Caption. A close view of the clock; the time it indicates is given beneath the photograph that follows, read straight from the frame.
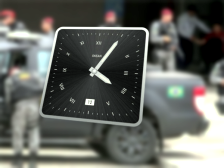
4:05
